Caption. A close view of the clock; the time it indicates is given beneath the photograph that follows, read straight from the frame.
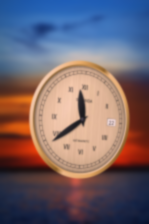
11:39
